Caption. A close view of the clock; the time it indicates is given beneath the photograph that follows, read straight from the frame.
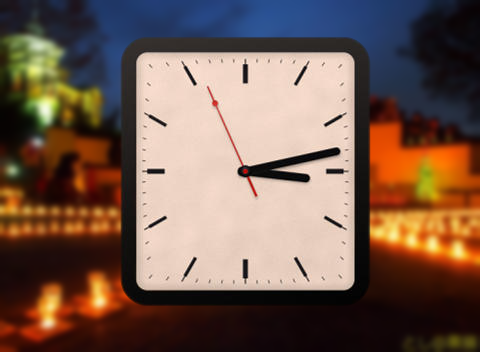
3:12:56
